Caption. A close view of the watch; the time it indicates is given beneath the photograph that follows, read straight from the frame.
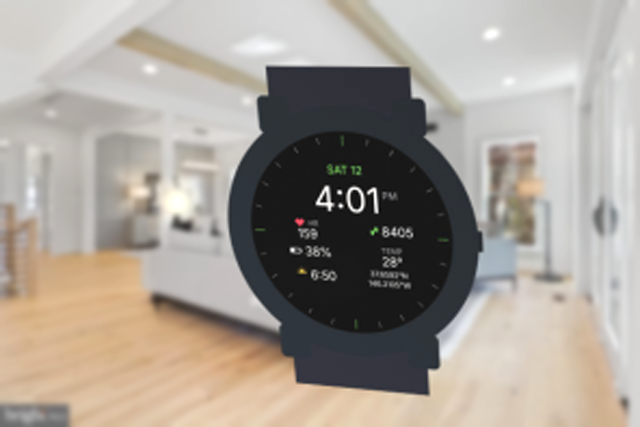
4:01
